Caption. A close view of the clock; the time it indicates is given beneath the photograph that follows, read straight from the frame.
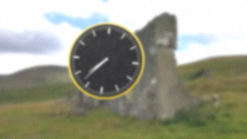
7:37
